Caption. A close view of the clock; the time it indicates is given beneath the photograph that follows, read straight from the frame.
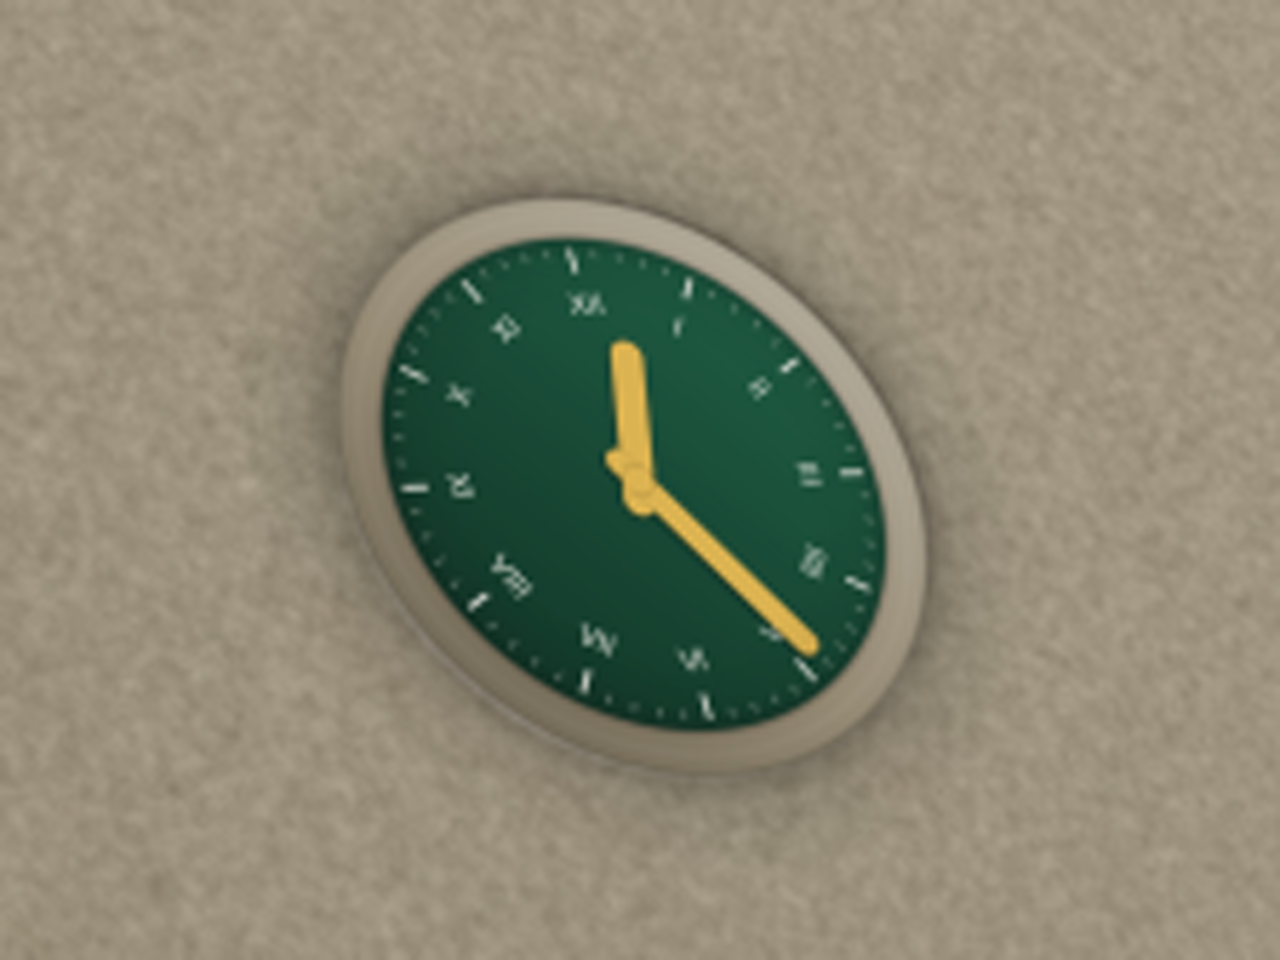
12:24
